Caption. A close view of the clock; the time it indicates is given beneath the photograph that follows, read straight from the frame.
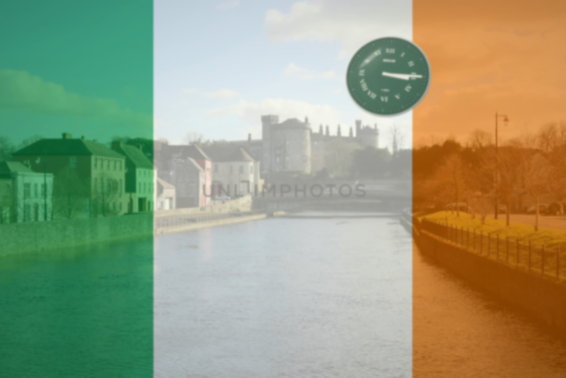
3:15
